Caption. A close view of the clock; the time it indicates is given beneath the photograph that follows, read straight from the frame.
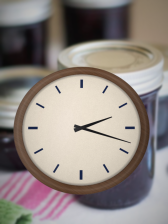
2:18
